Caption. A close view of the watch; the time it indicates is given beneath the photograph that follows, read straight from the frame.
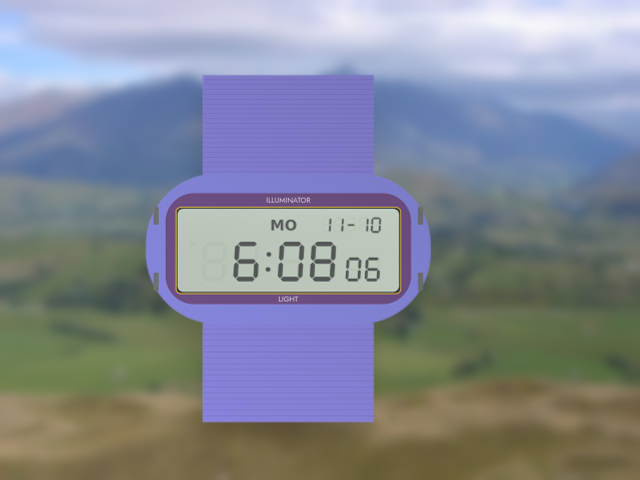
6:08:06
